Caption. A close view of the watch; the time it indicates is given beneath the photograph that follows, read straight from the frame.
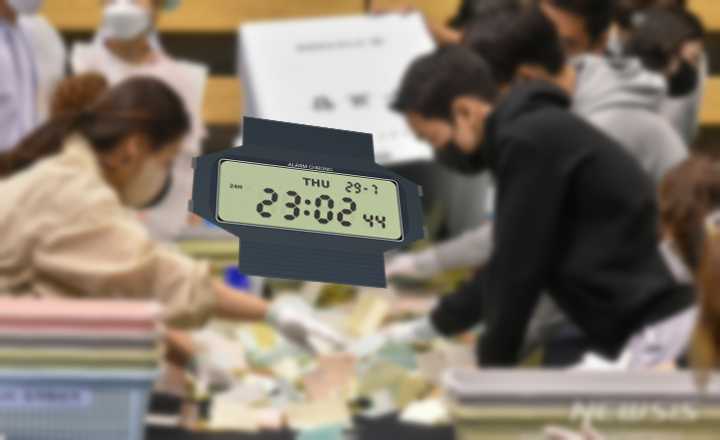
23:02:44
